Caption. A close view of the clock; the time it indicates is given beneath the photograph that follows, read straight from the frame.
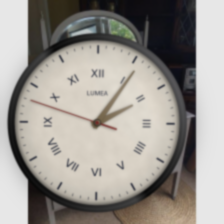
2:05:48
